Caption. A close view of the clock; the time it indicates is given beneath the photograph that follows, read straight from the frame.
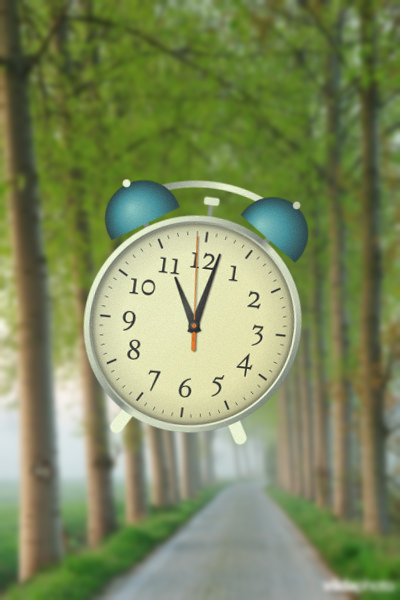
11:01:59
